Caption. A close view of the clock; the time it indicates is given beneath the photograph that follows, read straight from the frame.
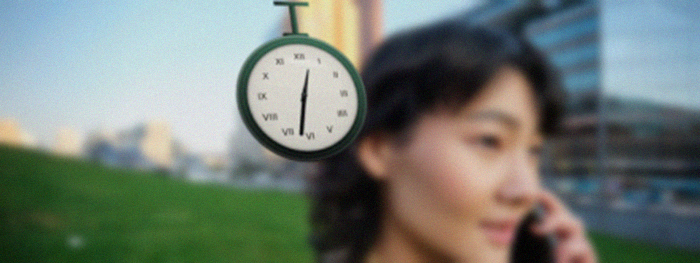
12:32
